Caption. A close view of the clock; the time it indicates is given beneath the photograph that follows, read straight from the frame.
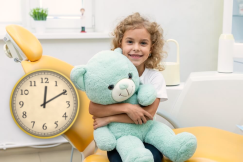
12:10
